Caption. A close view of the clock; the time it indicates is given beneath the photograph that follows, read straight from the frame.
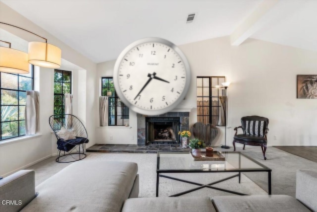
3:36
